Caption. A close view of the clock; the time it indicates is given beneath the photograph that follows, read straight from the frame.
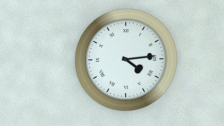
4:14
